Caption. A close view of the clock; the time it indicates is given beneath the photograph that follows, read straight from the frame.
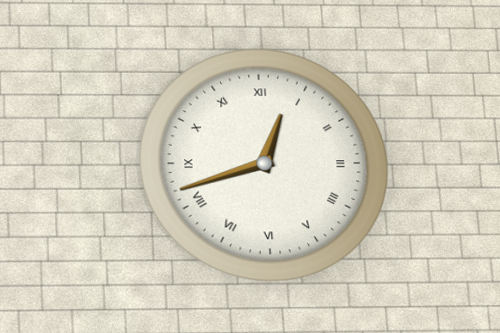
12:42
